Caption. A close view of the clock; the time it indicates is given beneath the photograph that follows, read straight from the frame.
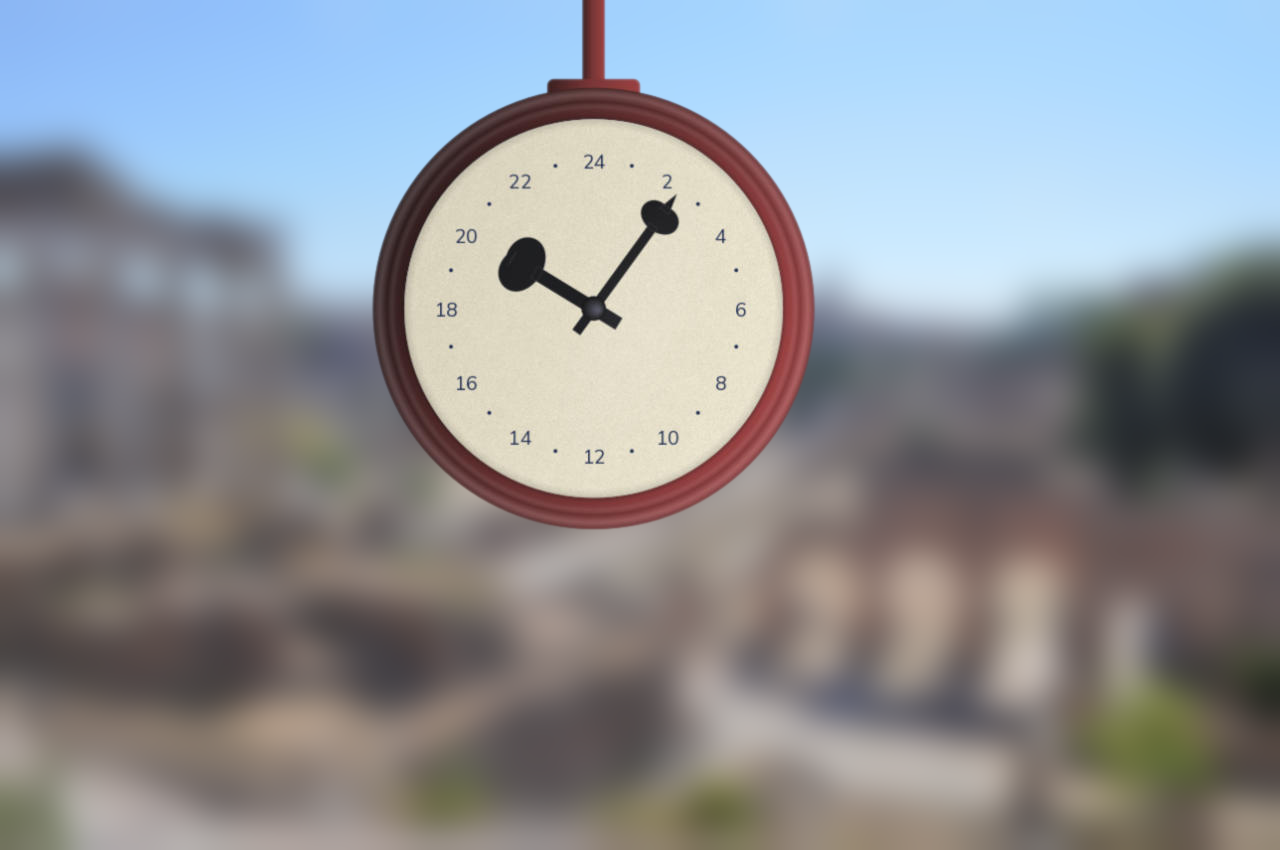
20:06
